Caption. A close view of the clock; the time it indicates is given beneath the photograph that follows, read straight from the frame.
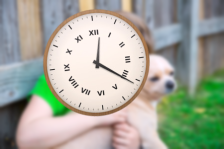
12:21
